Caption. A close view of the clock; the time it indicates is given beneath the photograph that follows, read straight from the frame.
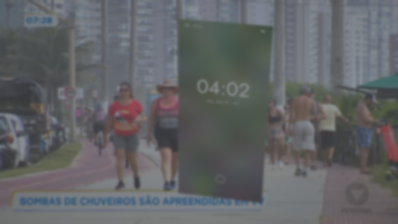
4:02
